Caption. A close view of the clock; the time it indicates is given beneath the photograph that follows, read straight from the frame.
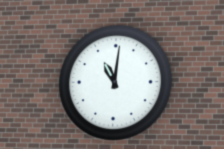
11:01
